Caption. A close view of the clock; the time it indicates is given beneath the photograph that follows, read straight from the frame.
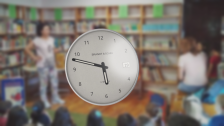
5:48
